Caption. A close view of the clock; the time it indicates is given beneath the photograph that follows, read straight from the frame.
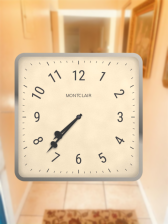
7:37
